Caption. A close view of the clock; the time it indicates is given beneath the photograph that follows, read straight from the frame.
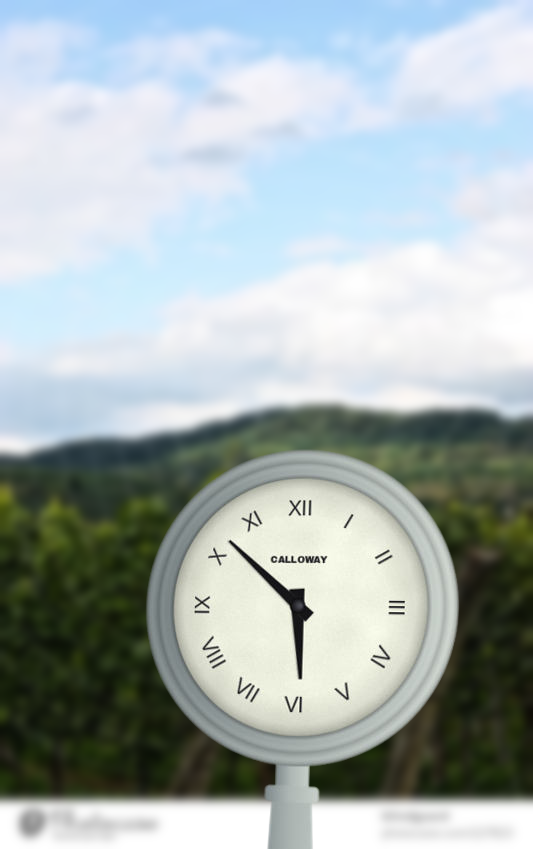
5:52
